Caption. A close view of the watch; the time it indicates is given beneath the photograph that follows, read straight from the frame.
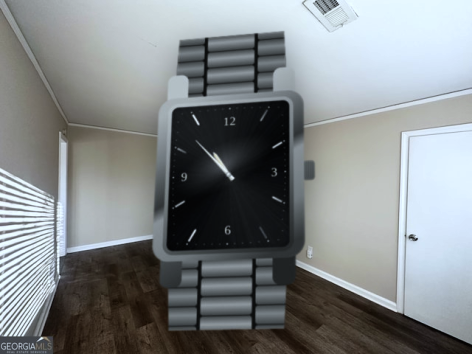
10:53
